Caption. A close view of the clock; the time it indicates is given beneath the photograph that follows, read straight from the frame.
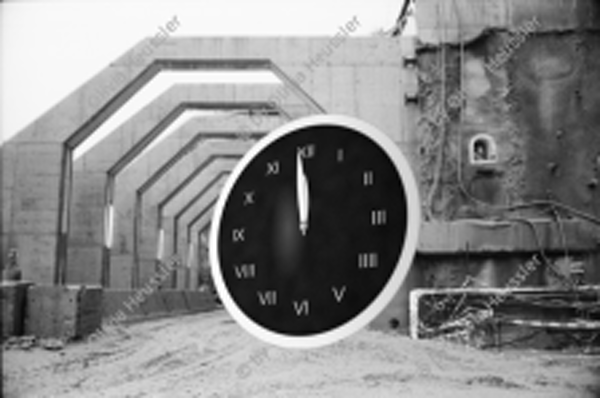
11:59
